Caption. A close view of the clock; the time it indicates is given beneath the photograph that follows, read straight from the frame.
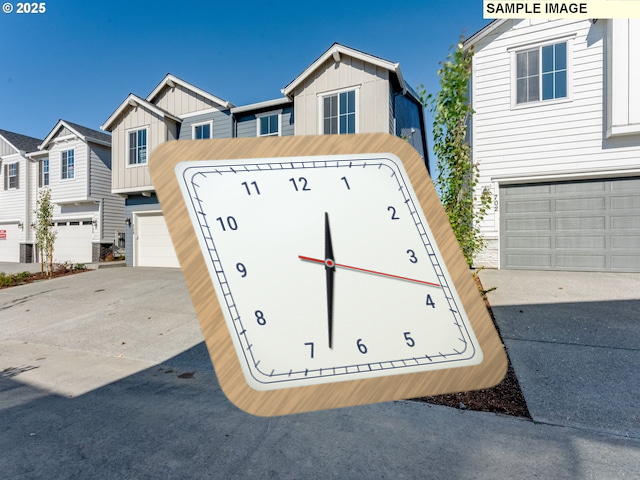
12:33:18
